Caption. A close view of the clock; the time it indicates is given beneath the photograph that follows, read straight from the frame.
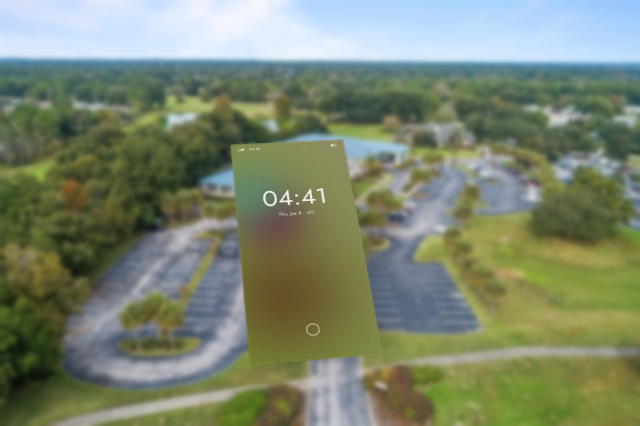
4:41
